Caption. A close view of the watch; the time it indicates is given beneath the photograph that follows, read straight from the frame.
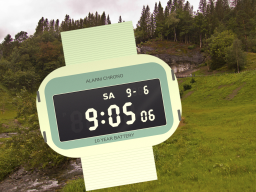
9:05:06
